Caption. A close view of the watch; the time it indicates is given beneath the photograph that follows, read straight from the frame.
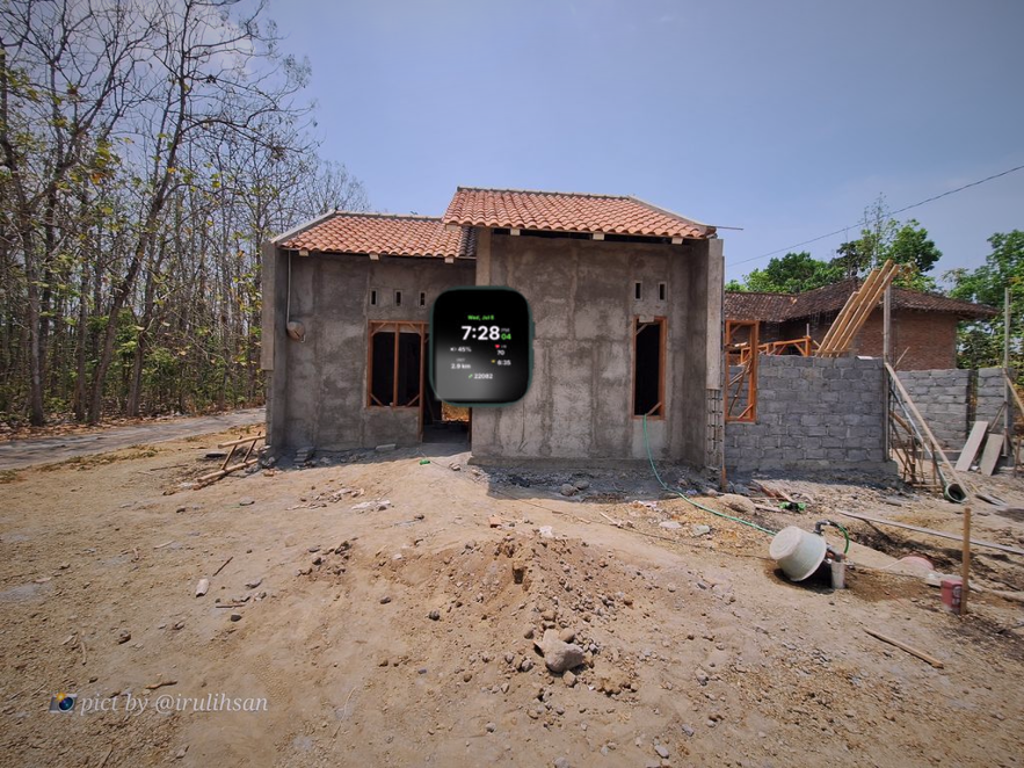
7:28
